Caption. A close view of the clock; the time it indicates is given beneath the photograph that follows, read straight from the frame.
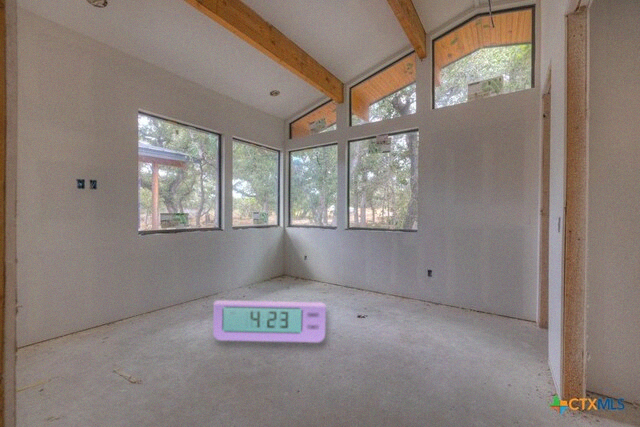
4:23
